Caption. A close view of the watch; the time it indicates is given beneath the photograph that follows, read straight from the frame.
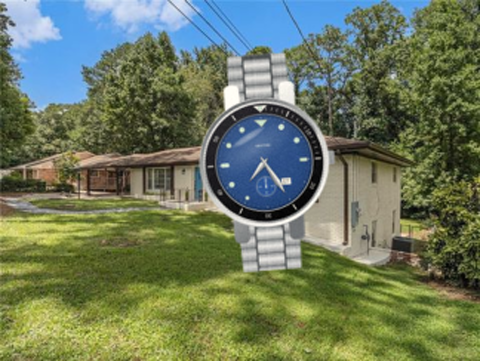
7:25
